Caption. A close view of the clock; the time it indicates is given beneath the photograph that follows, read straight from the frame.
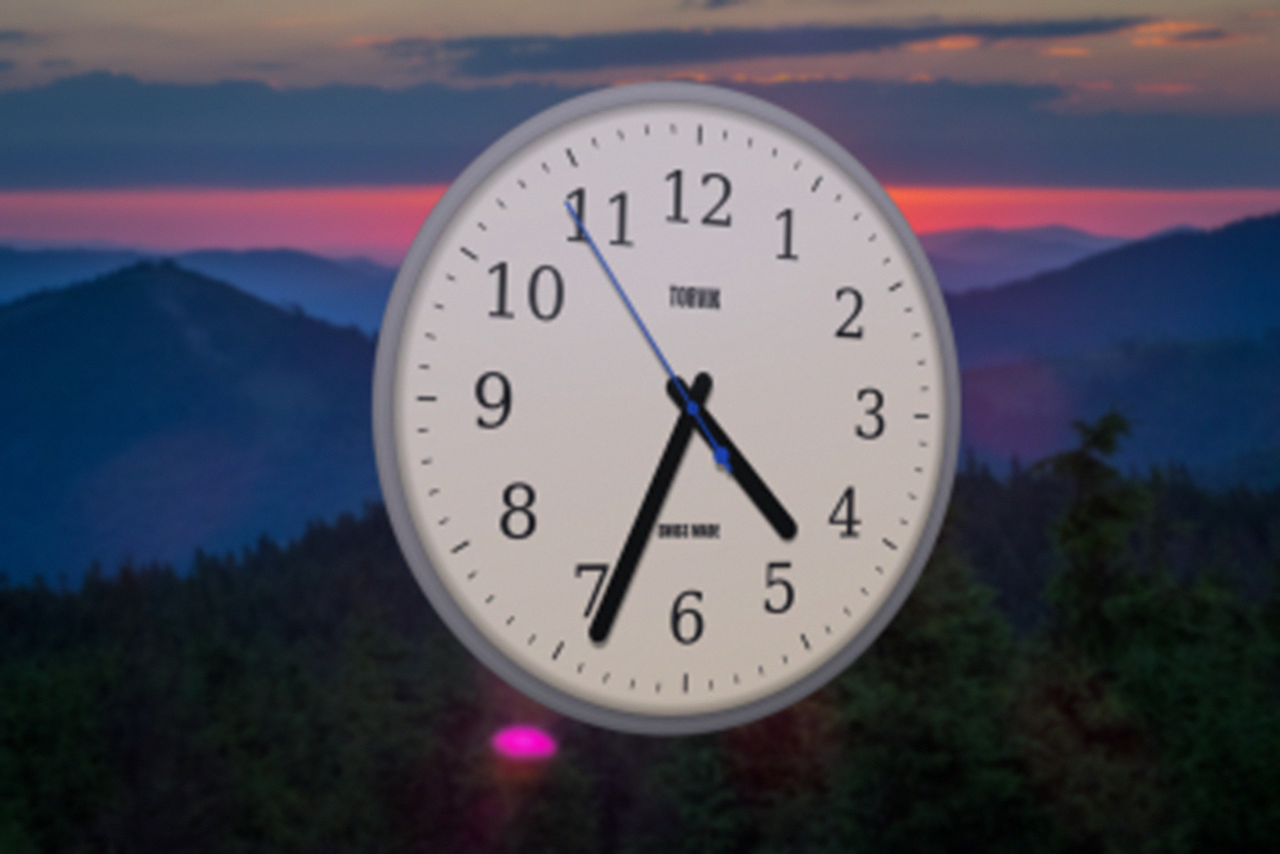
4:33:54
